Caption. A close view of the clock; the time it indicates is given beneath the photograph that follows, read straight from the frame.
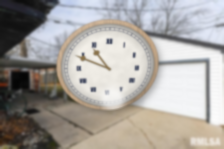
10:49
